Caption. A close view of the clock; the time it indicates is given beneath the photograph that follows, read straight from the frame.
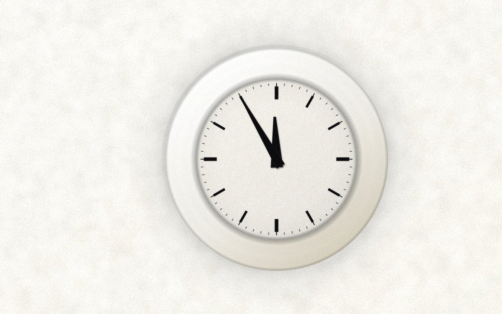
11:55
